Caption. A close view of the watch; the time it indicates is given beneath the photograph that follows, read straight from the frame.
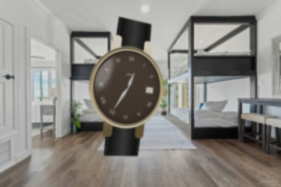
12:35
